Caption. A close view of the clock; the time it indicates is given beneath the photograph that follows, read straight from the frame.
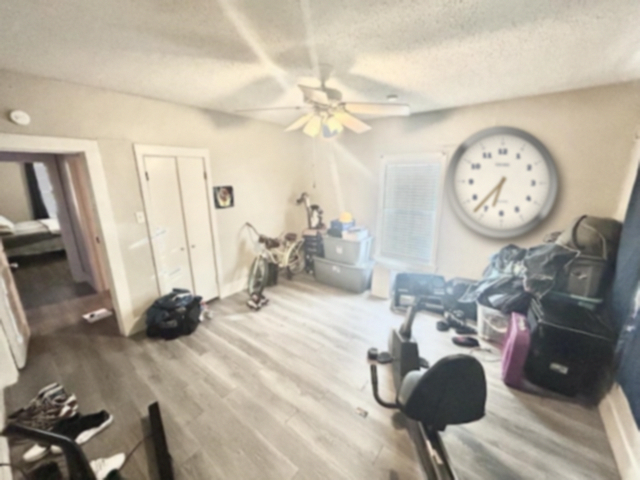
6:37
